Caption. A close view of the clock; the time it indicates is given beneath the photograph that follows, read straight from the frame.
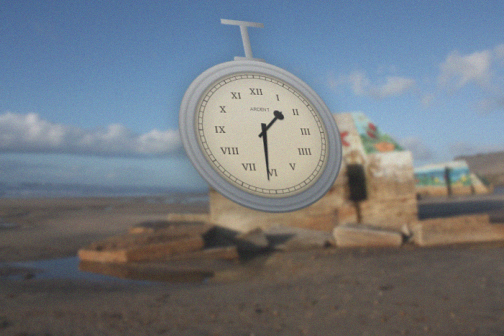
1:31
